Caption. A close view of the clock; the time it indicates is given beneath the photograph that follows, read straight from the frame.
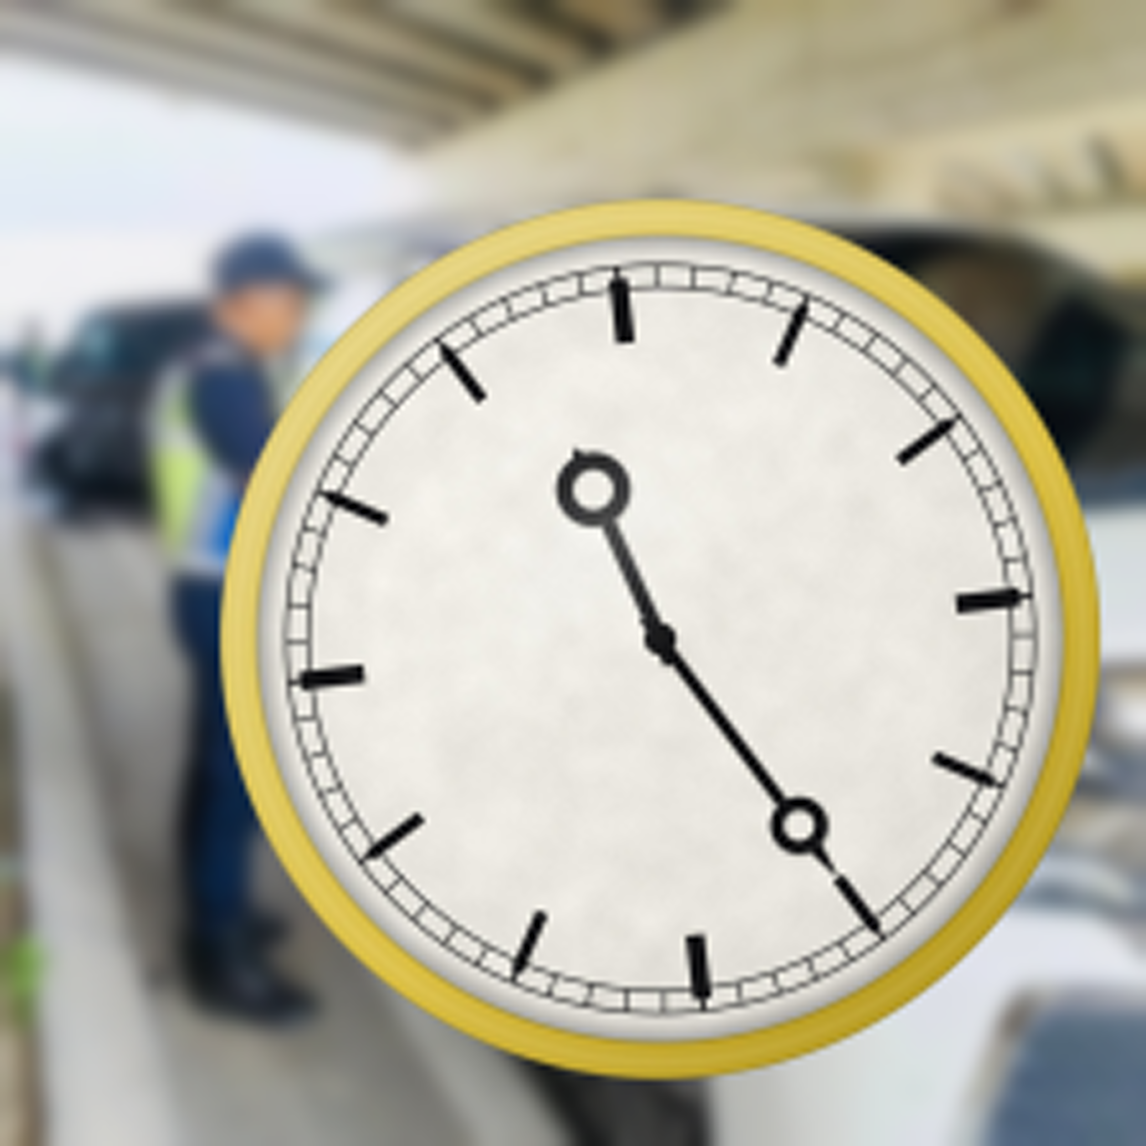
11:25
